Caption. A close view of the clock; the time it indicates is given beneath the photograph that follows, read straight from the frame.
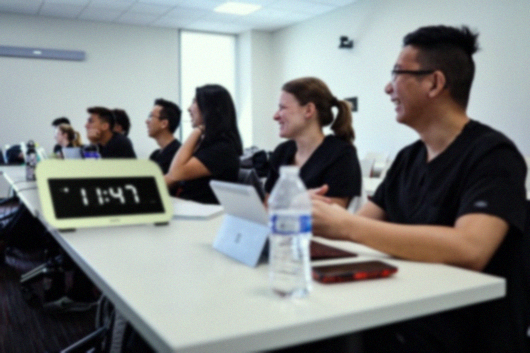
11:47
